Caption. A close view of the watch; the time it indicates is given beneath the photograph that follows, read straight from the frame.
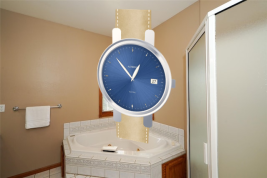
12:53
